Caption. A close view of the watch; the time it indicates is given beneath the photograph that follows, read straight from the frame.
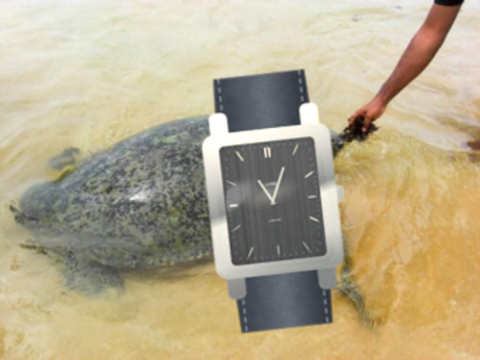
11:04
